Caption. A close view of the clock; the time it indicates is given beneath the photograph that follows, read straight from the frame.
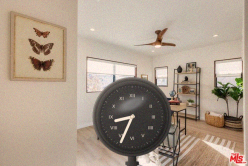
8:34
